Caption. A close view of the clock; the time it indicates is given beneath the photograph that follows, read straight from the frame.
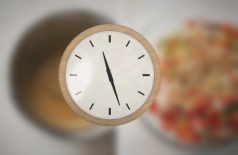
11:27
